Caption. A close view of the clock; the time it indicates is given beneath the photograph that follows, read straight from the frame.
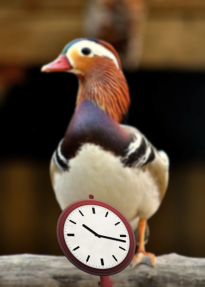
10:17
